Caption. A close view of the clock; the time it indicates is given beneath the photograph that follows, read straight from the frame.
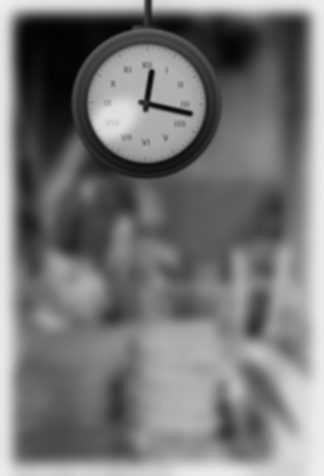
12:17
